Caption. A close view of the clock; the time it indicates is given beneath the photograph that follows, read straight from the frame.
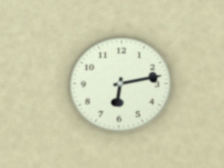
6:13
